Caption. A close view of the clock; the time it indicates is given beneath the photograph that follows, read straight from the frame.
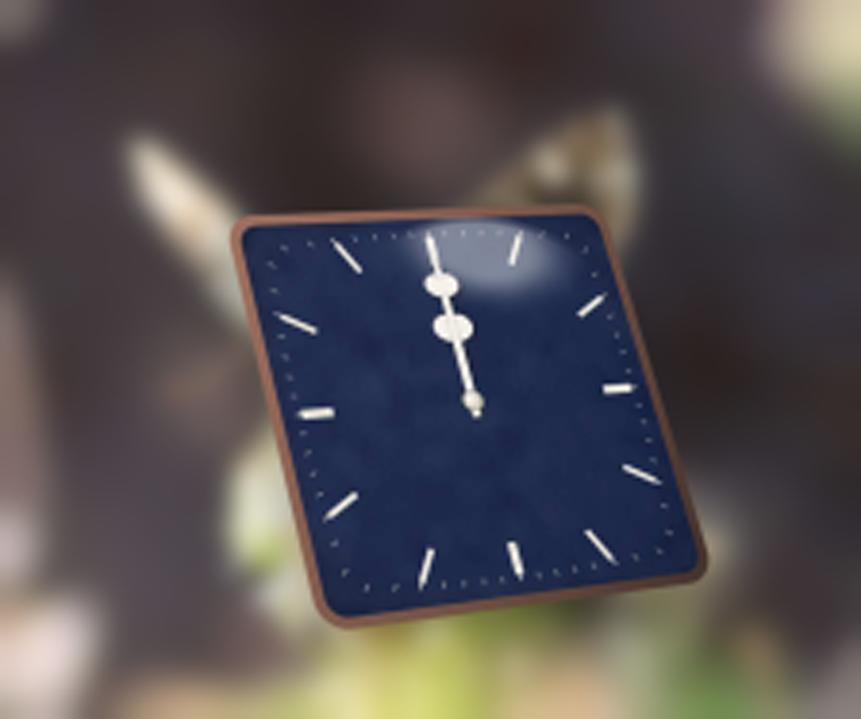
12:00
